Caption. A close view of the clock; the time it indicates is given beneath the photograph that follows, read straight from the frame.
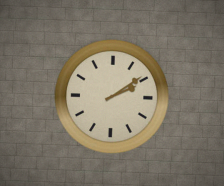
2:09
